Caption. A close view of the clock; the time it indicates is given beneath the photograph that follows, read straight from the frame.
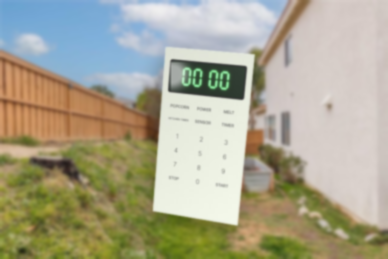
0:00
